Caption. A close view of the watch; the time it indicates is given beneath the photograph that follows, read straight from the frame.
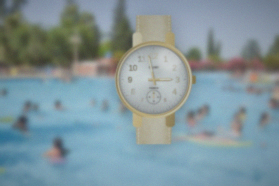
2:58
